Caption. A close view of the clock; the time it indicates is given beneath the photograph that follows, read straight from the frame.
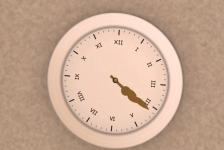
4:21
